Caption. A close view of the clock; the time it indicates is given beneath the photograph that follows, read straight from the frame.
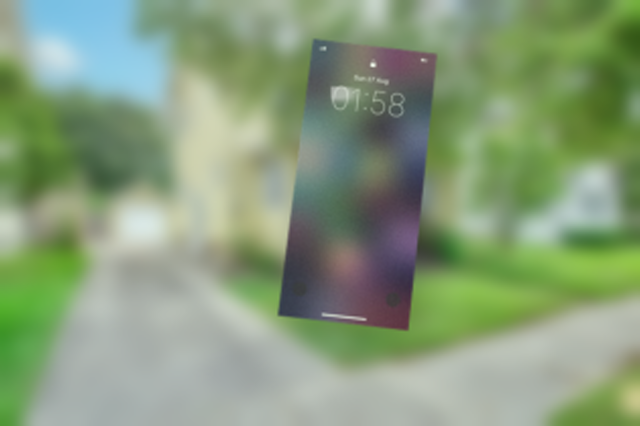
1:58
